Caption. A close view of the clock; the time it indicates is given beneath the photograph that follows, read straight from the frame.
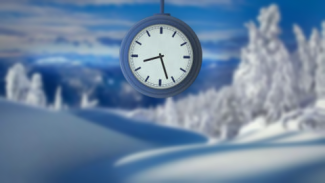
8:27
